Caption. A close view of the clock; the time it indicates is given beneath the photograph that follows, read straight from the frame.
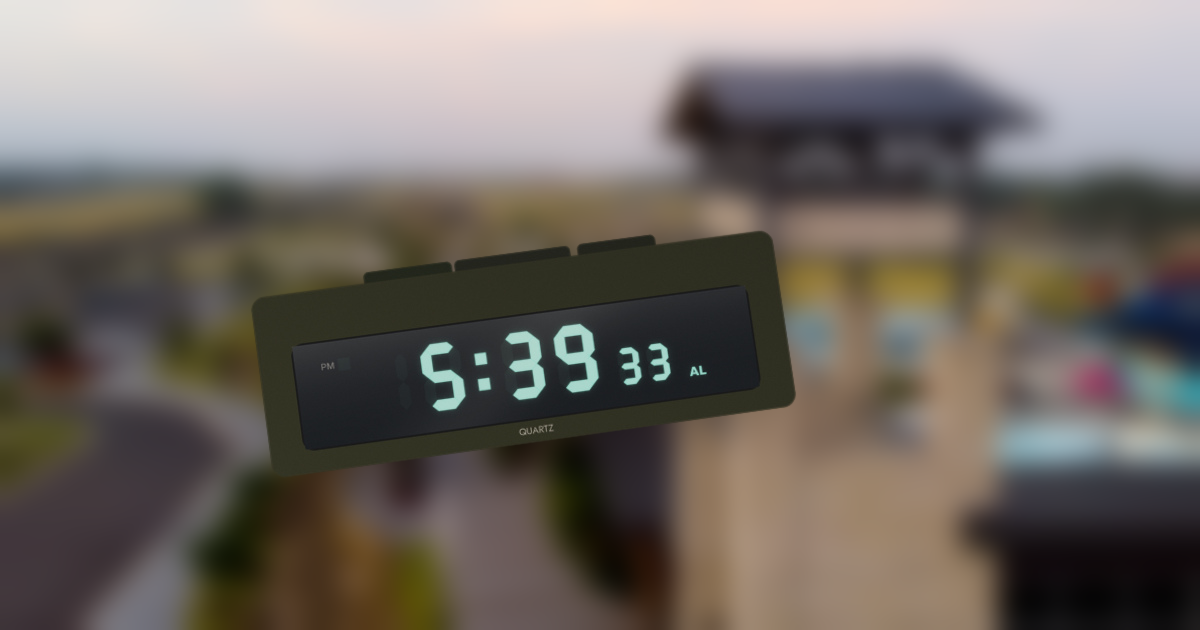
5:39:33
